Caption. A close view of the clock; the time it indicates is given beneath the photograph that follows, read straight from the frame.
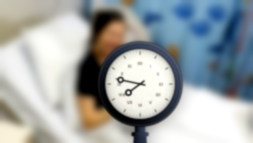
7:47
